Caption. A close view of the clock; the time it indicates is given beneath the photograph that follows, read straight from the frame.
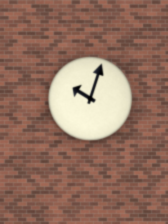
10:03
